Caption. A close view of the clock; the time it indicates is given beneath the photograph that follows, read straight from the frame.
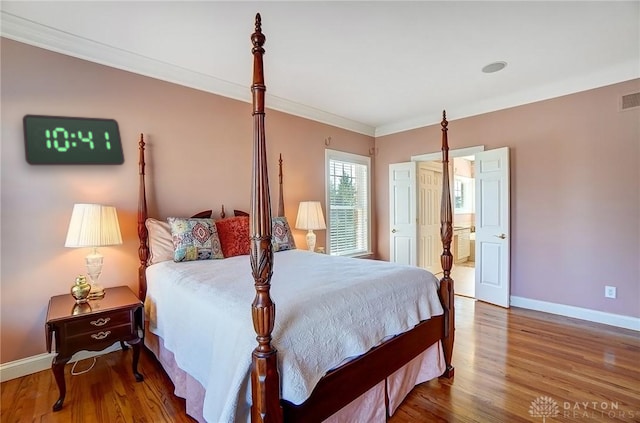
10:41
